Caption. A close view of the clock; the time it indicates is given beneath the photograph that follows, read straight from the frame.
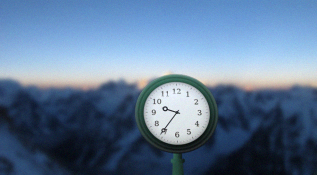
9:36
